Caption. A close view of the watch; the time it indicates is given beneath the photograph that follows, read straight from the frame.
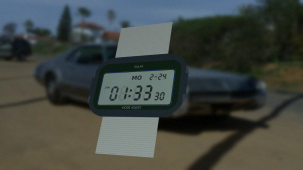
1:33:30
